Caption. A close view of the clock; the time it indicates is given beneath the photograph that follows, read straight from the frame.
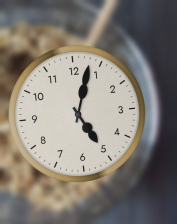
5:03
